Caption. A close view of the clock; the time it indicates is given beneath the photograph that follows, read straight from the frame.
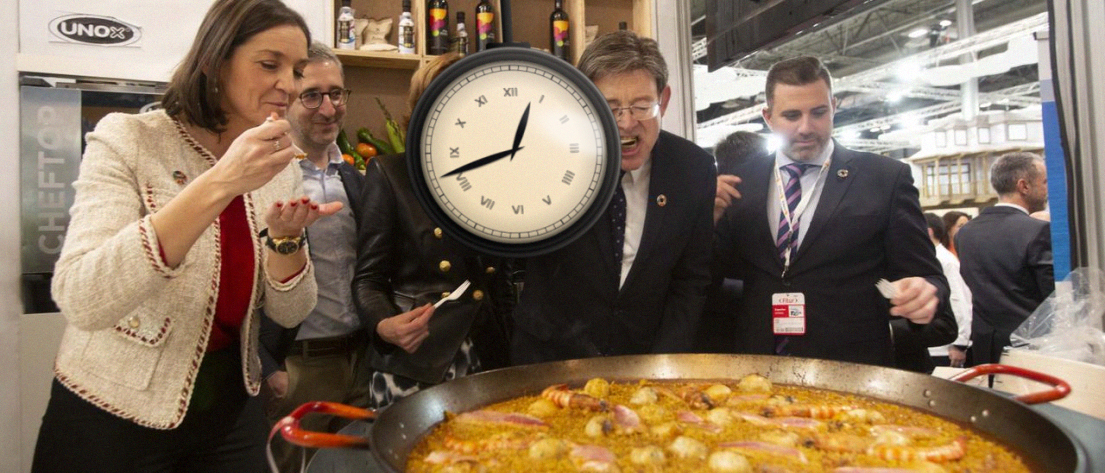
12:42
